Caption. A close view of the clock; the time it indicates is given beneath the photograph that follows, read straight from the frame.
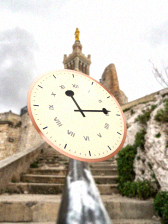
11:14
